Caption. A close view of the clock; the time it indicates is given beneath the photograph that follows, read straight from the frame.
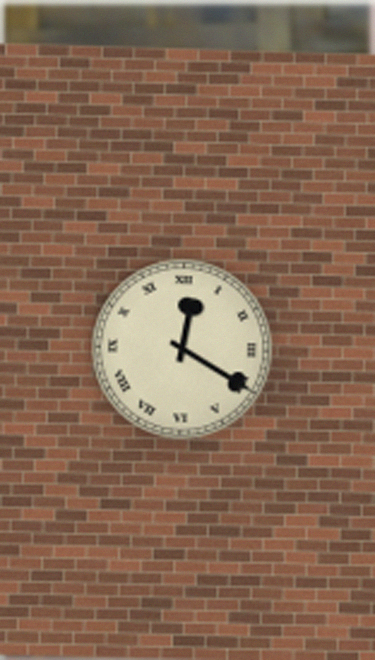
12:20
